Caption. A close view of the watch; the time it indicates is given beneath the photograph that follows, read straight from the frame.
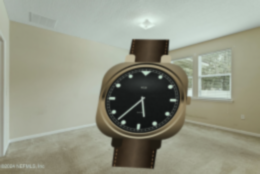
5:37
